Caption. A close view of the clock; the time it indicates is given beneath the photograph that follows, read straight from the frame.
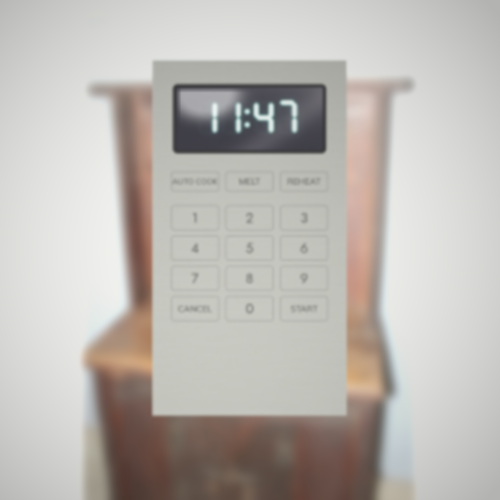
11:47
